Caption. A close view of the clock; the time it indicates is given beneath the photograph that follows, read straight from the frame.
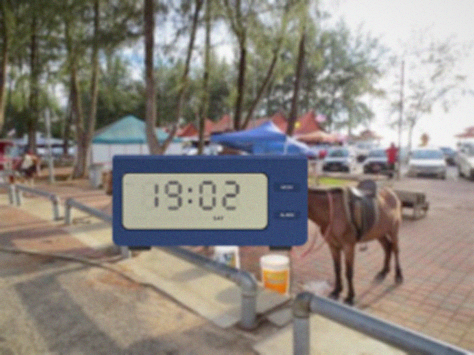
19:02
